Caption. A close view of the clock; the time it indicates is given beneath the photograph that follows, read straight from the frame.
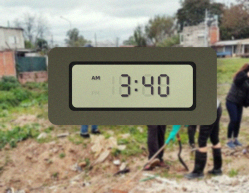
3:40
